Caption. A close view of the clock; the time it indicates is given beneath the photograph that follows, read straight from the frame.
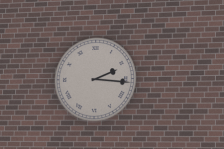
2:16
